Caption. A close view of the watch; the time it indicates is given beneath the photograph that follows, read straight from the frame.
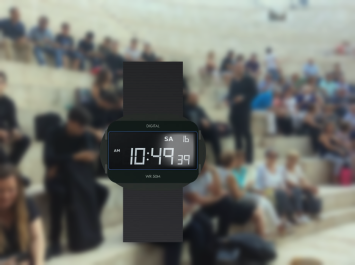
10:49:39
